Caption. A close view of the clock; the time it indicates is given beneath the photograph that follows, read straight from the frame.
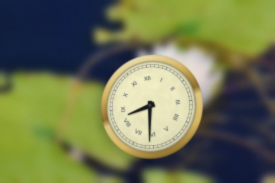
8:31
